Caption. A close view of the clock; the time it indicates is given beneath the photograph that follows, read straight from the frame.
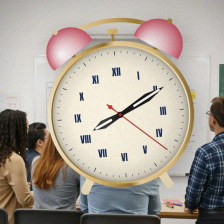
8:10:22
